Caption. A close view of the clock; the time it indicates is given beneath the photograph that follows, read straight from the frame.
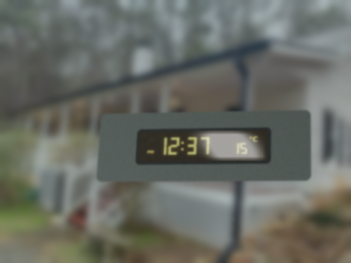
12:37
